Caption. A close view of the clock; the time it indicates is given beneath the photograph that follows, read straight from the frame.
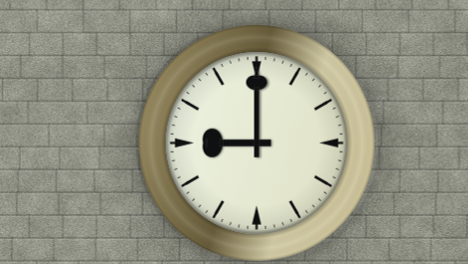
9:00
